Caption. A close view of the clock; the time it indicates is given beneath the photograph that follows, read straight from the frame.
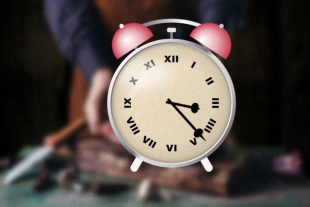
3:23
